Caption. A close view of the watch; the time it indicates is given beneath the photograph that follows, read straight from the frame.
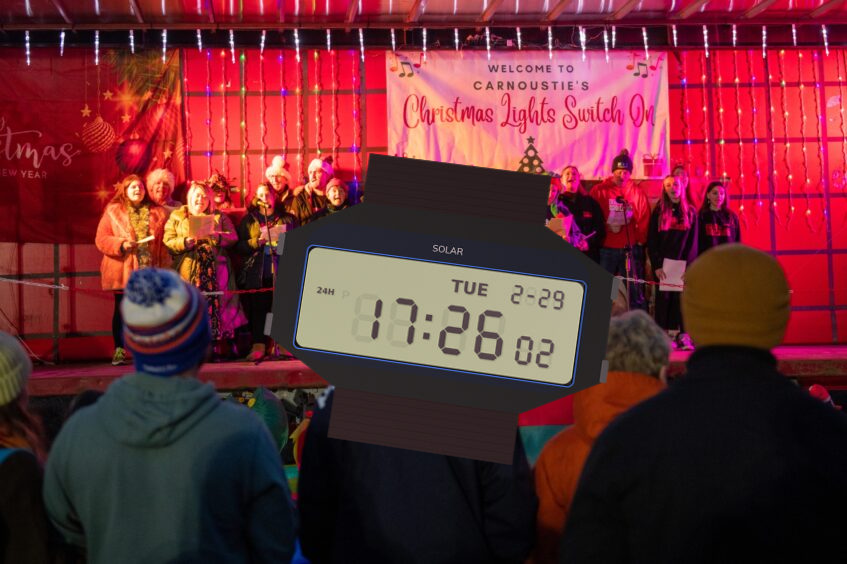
17:26:02
